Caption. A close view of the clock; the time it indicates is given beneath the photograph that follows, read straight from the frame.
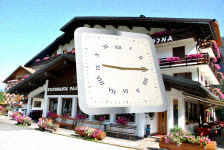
9:15
